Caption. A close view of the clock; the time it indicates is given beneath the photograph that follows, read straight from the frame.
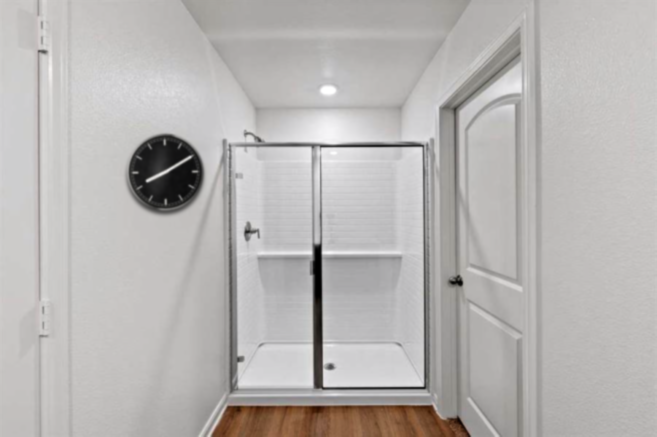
8:10
